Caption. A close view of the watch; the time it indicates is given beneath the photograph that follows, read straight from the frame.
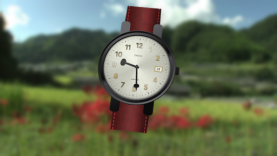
9:29
